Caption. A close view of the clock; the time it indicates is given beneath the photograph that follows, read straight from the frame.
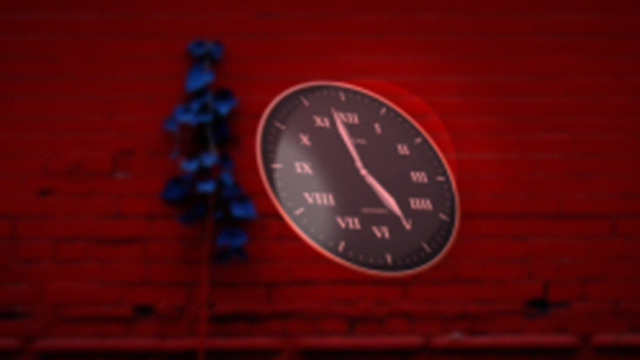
4:58
